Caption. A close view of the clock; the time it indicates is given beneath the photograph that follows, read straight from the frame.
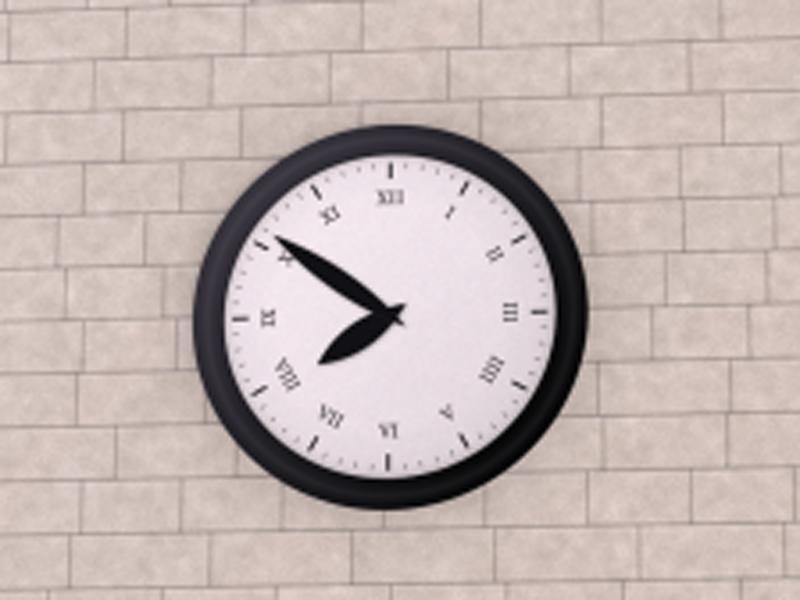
7:51
